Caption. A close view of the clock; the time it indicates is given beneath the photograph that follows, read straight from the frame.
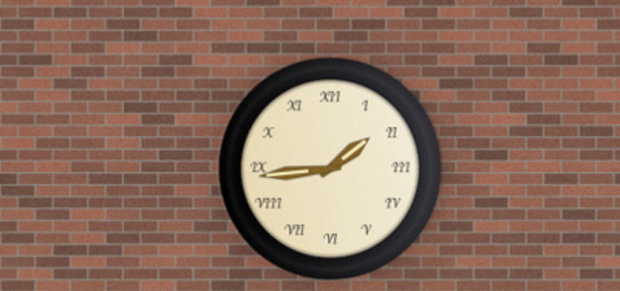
1:44
